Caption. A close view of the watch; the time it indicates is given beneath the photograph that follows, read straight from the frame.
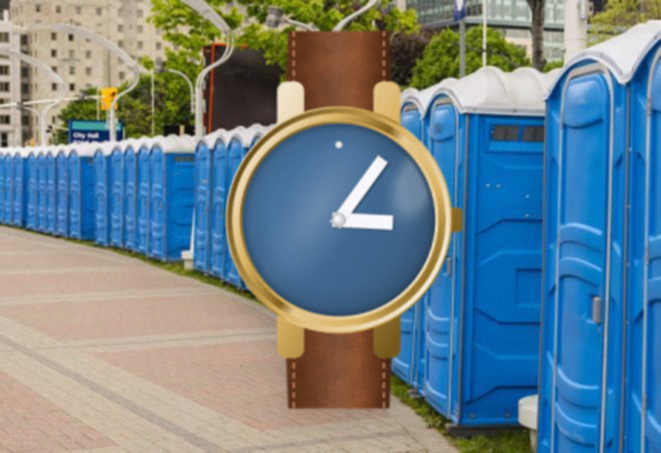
3:06
